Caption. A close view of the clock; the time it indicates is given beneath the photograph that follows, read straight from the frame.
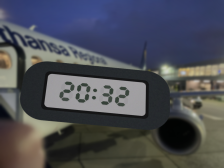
20:32
